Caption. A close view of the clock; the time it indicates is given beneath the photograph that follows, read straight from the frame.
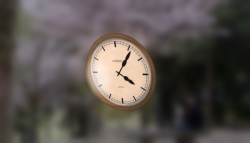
4:06
